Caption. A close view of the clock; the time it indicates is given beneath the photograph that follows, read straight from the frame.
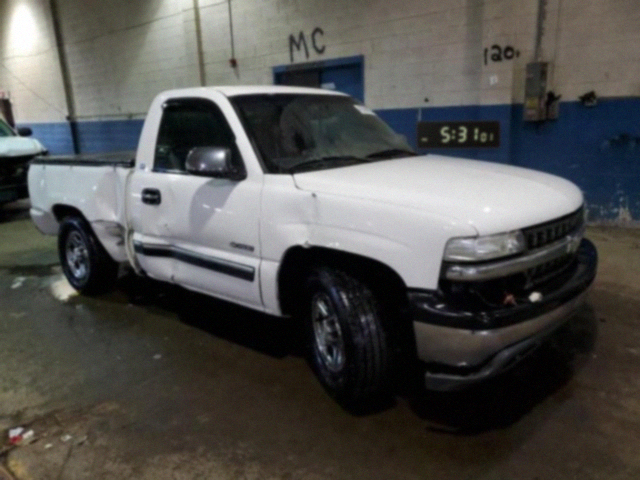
5:31
